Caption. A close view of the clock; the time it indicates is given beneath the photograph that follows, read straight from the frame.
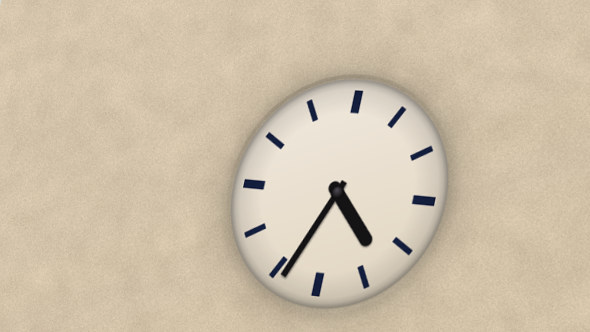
4:34
